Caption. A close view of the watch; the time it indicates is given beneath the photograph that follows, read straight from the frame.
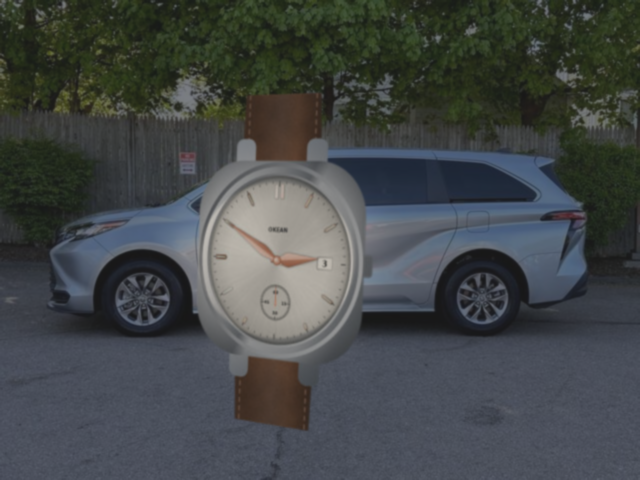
2:50
